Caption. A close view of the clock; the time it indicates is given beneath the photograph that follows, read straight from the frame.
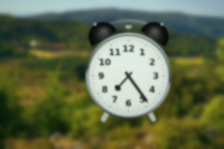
7:24
